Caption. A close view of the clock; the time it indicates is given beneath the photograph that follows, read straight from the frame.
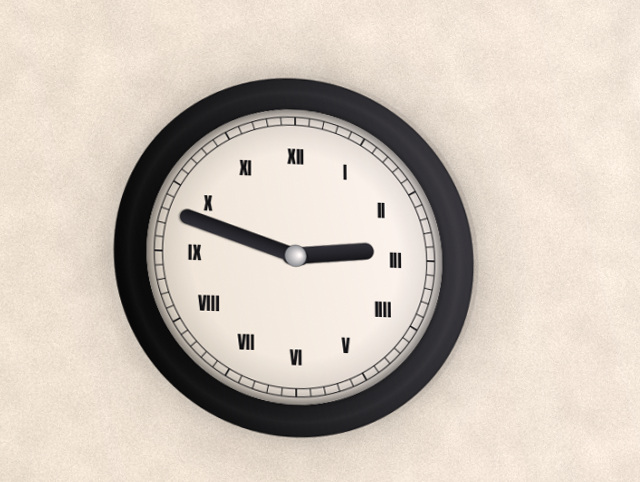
2:48
